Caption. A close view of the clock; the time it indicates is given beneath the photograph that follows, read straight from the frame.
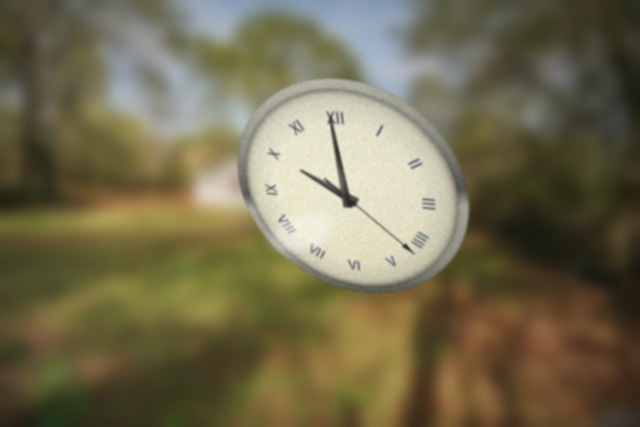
9:59:22
